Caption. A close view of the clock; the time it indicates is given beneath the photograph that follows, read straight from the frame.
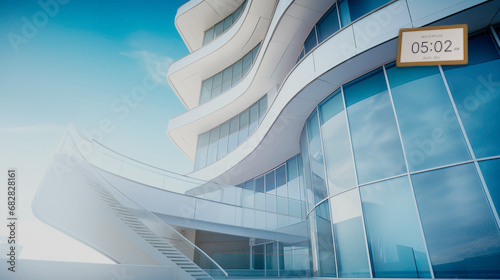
5:02
